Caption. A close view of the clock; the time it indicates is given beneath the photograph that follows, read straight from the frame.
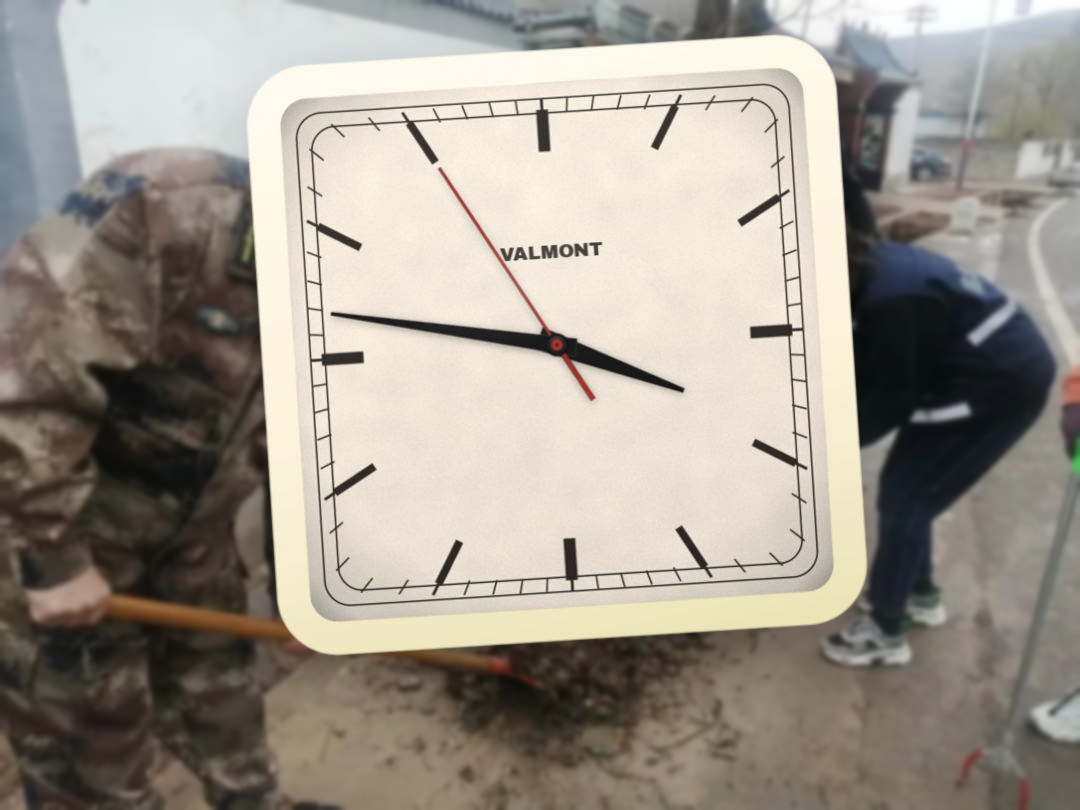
3:46:55
